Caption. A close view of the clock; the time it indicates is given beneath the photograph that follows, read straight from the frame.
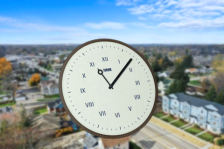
11:08
